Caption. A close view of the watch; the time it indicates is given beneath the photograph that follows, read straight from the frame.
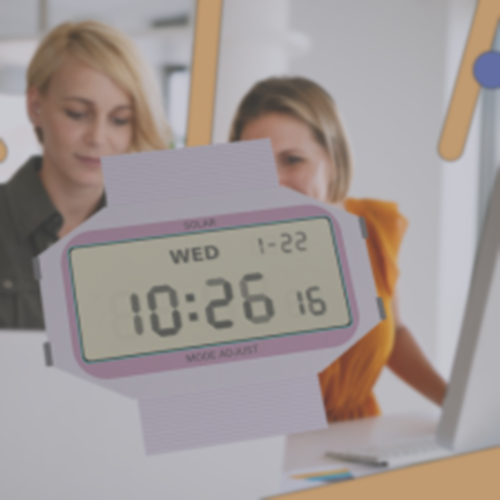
10:26:16
